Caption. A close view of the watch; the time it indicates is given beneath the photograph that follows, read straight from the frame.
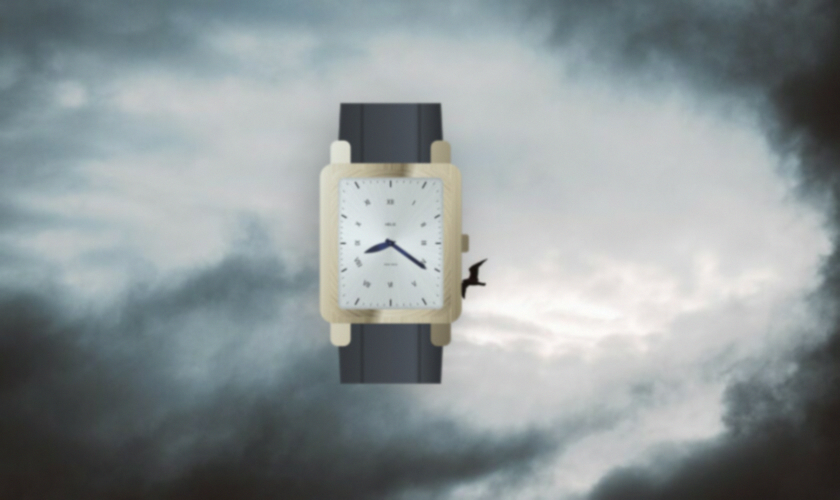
8:21
